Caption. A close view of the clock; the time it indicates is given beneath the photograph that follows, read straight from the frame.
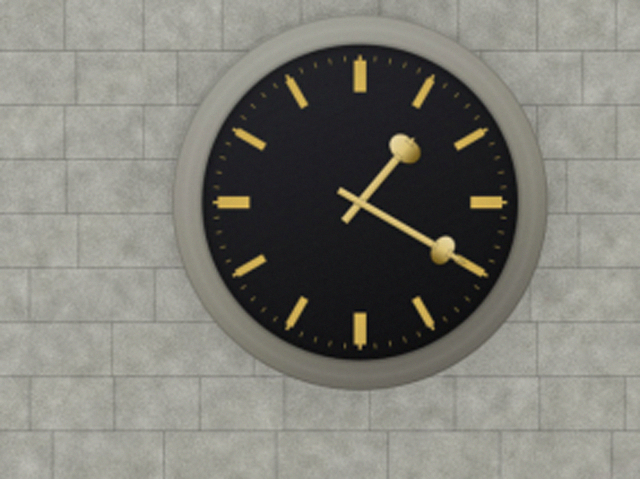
1:20
